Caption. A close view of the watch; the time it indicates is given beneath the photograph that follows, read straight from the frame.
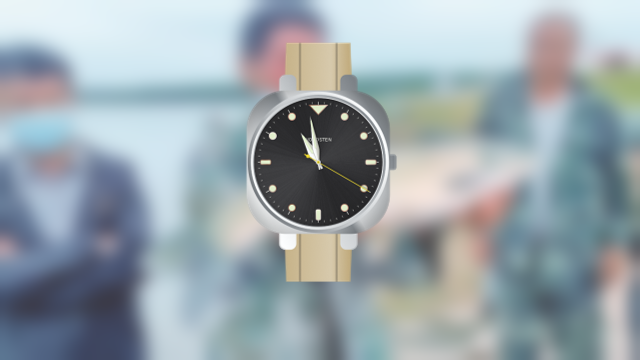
10:58:20
